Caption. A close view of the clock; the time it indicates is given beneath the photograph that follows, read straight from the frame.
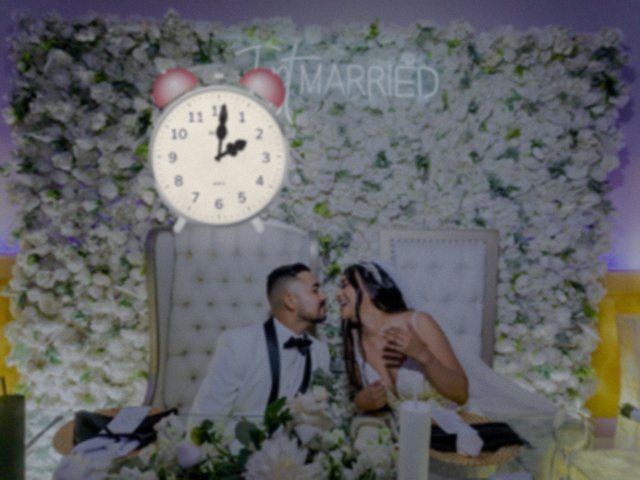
2:01
